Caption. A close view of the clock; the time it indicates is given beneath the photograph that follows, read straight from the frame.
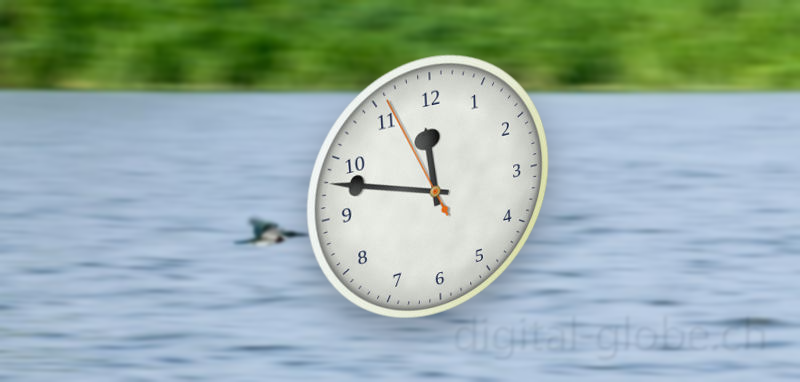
11:47:56
